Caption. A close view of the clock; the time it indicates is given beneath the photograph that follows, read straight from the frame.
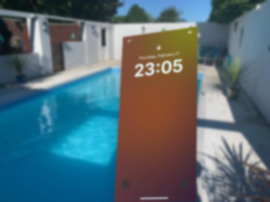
23:05
